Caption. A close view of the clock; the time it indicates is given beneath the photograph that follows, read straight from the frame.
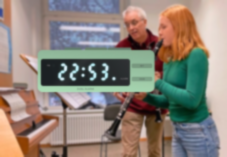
22:53
